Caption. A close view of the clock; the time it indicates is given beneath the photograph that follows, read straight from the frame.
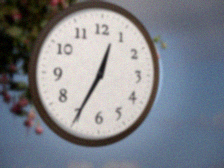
12:35
